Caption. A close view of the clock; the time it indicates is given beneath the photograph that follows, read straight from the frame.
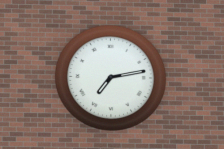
7:13
